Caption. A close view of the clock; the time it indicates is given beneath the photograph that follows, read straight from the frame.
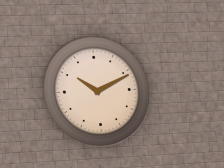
10:11
